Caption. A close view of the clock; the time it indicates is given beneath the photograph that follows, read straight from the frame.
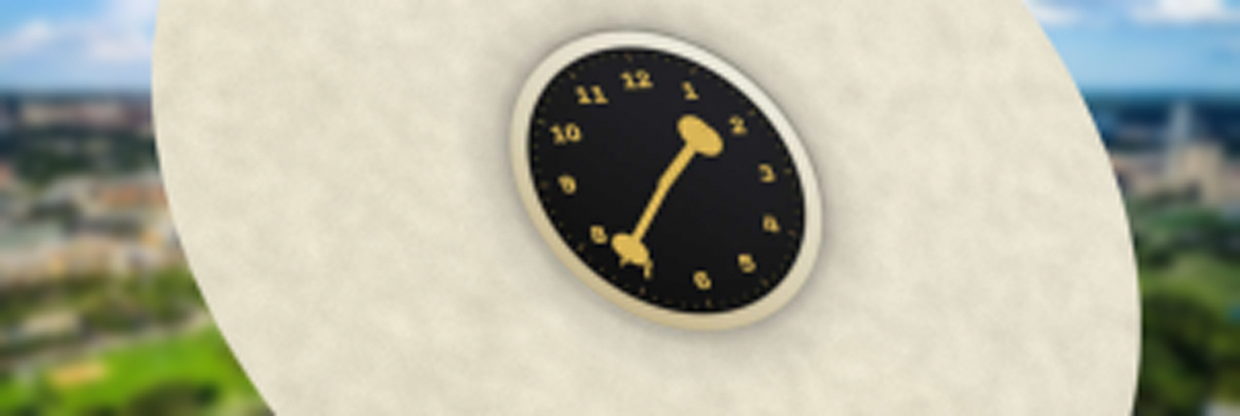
1:37
